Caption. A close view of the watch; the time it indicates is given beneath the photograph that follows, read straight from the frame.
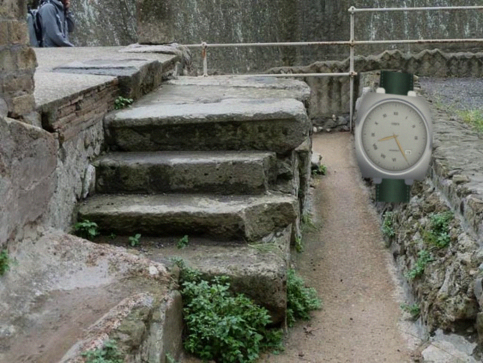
8:25
